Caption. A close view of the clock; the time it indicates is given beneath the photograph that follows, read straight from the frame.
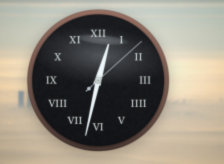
12:32:08
